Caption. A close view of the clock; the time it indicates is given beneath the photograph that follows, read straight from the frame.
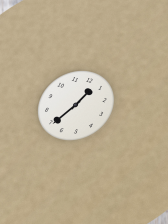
12:34
